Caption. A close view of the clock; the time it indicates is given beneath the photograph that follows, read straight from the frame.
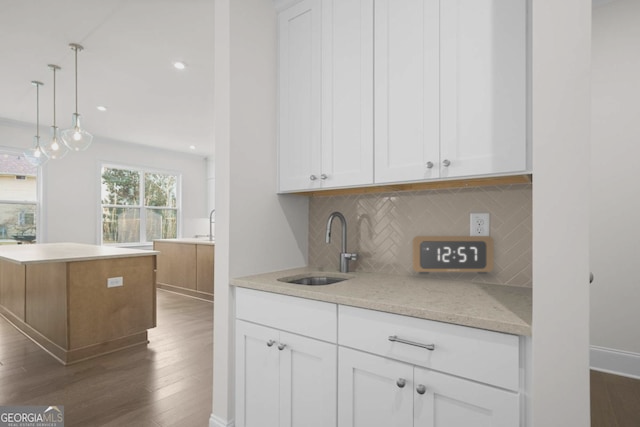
12:57
